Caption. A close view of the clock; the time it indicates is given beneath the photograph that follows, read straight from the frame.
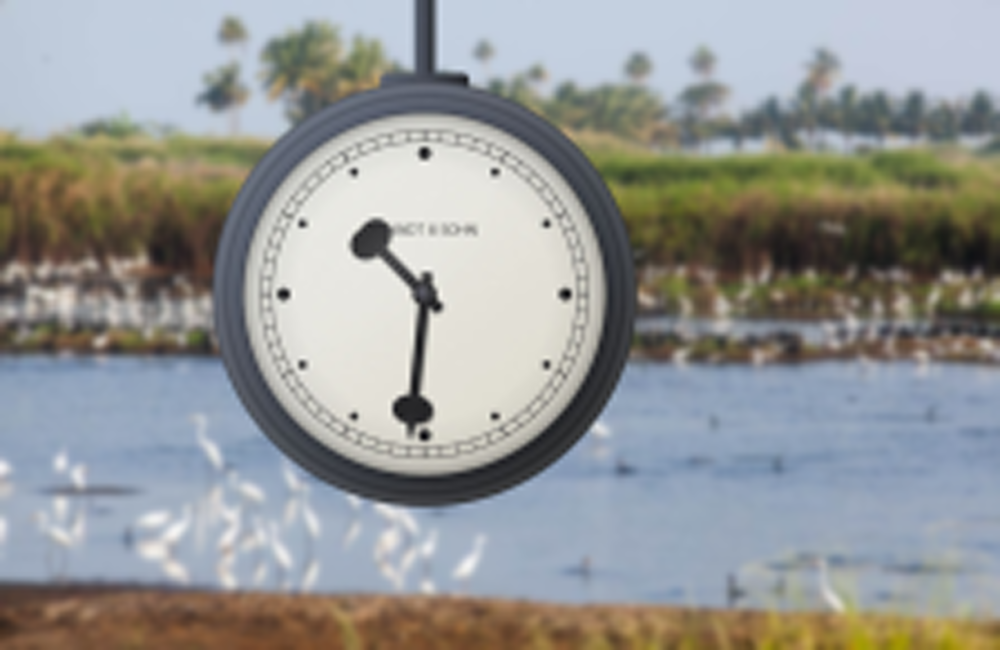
10:31
